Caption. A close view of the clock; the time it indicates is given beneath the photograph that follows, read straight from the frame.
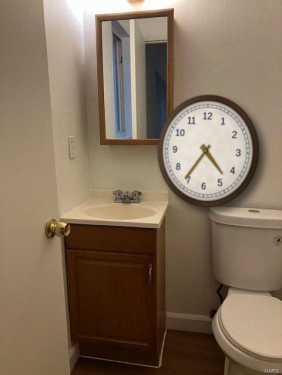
4:36
